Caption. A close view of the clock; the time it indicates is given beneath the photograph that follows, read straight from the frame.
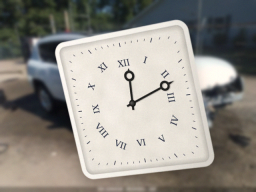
12:12
